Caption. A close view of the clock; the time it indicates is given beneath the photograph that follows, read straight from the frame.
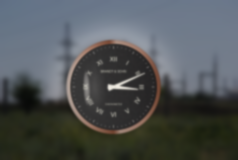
3:11
